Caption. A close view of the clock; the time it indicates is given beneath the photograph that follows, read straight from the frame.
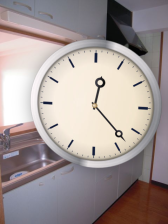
12:23
